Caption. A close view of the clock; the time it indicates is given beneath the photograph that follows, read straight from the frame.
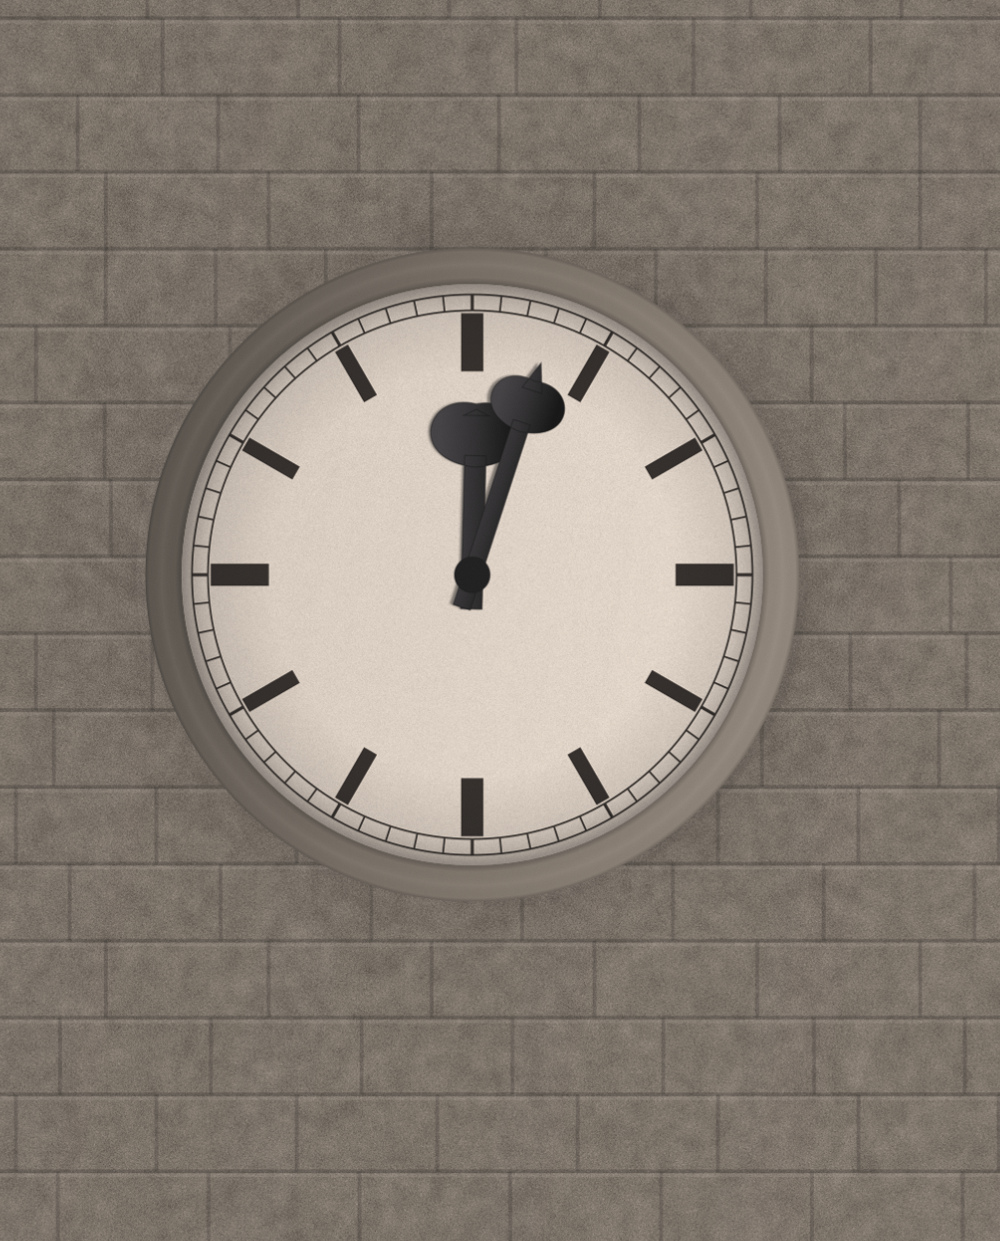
12:03
